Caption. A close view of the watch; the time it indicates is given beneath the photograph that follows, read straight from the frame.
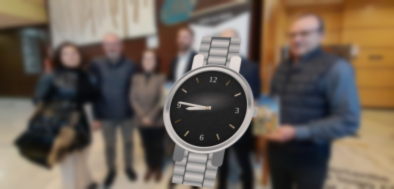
8:46
